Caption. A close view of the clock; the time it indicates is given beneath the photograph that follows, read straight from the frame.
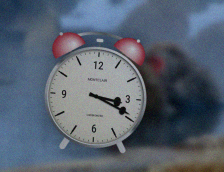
3:19
